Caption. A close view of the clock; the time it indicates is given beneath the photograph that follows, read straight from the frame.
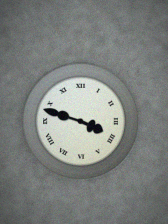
3:48
